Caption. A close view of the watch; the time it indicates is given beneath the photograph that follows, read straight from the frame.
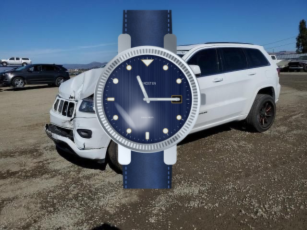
11:15
